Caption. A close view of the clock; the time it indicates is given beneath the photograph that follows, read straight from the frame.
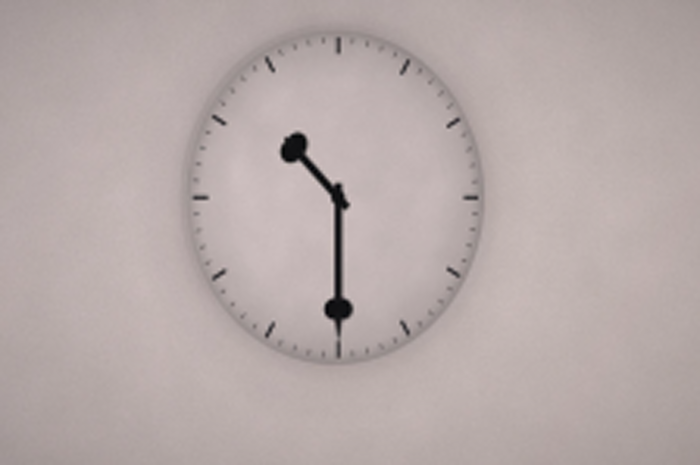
10:30
